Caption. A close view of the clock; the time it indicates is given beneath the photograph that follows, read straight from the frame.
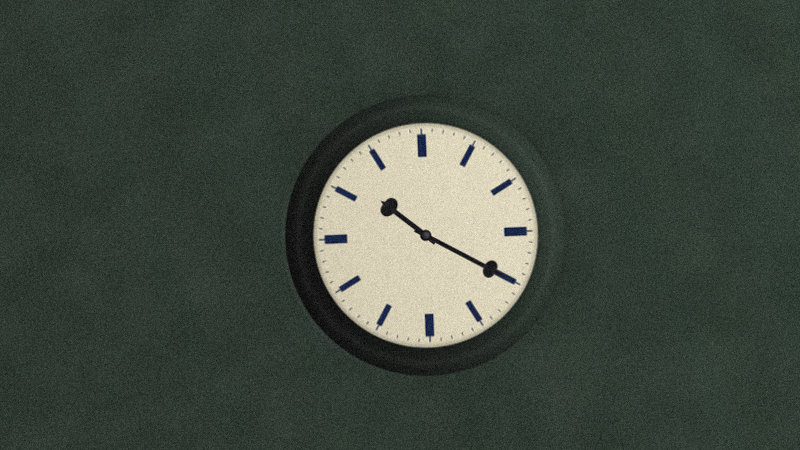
10:20
